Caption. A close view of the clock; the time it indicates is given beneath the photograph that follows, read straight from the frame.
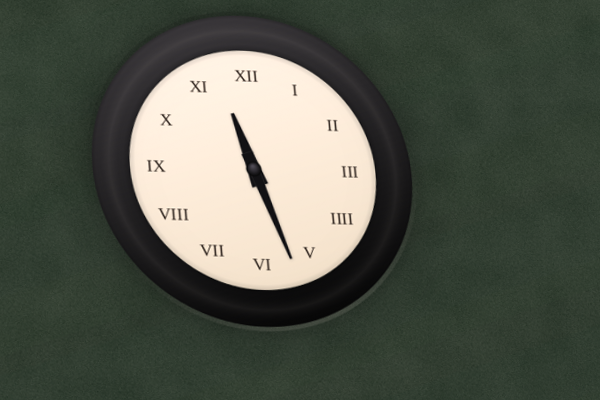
11:27
